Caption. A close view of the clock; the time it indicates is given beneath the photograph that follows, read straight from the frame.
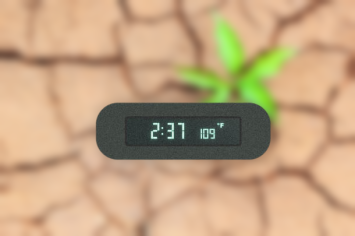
2:37
